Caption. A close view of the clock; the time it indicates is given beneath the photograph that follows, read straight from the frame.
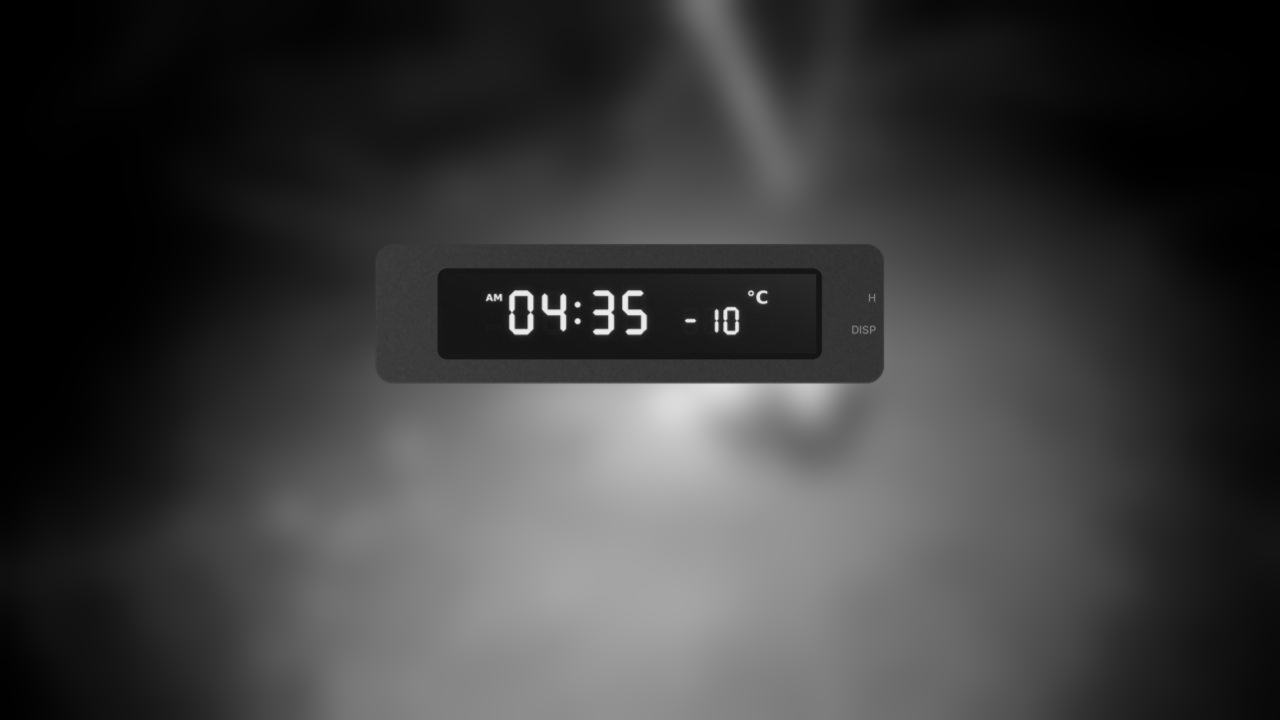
4:35
